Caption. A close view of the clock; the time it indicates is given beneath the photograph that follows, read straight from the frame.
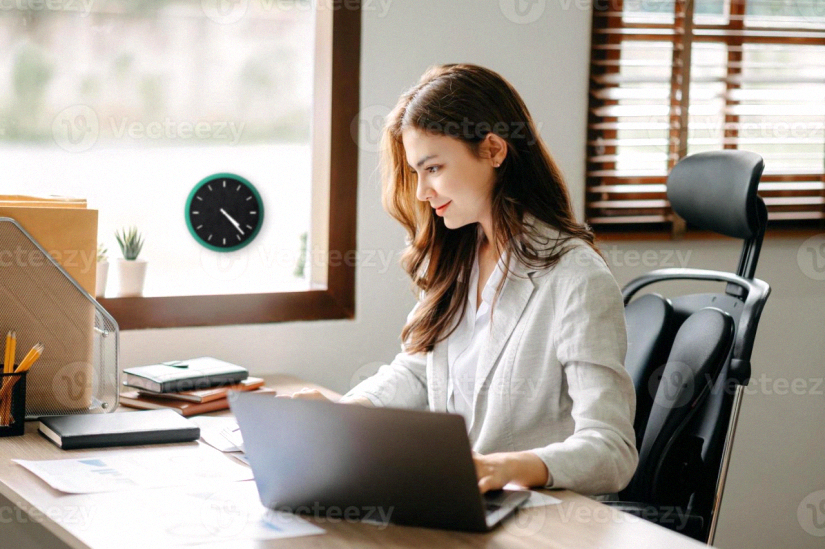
4:23
